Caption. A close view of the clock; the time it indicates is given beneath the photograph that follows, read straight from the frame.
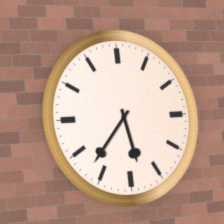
5:37
